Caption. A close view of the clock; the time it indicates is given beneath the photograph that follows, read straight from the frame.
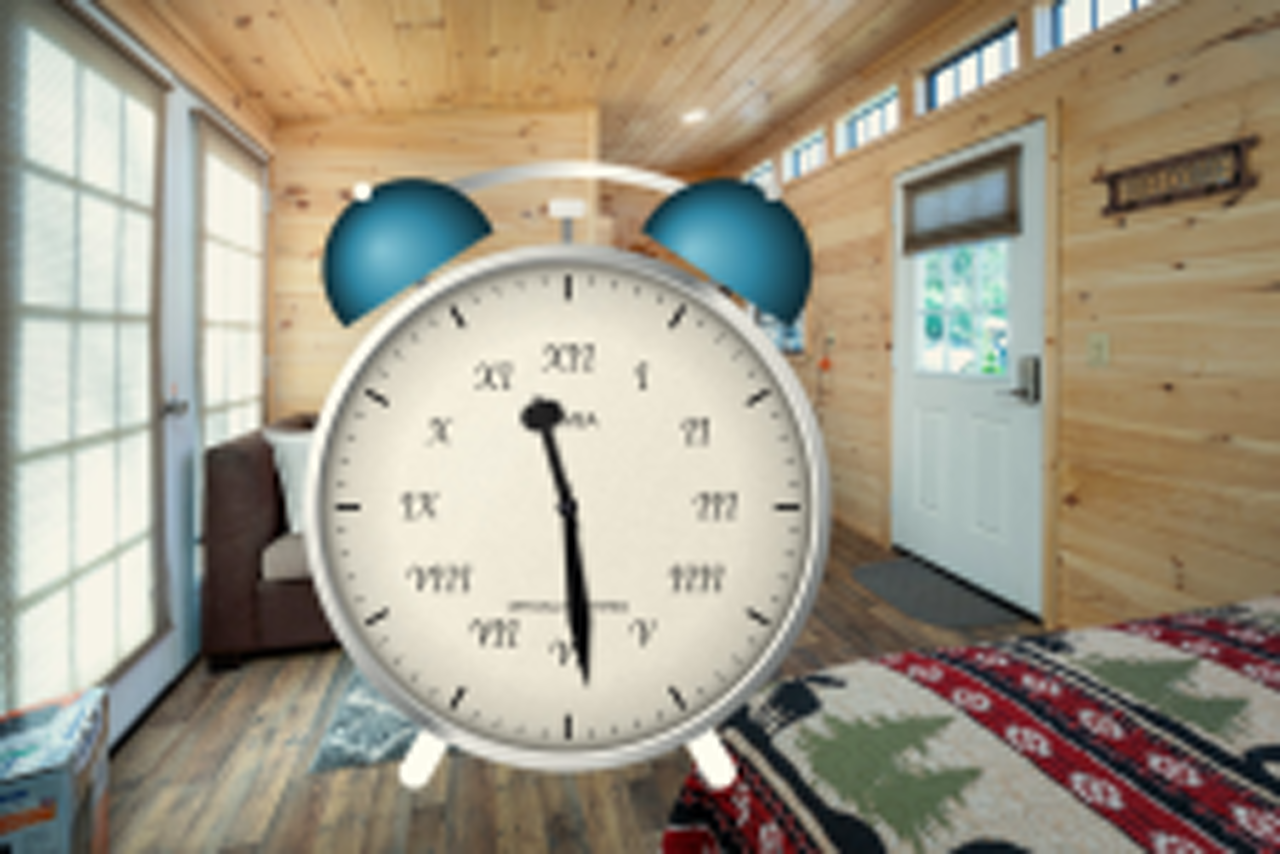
11:29
